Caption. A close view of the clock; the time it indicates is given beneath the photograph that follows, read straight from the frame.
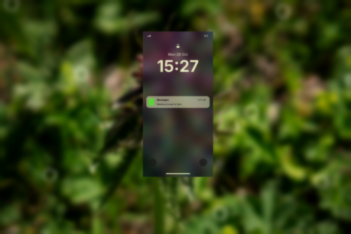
15:27
